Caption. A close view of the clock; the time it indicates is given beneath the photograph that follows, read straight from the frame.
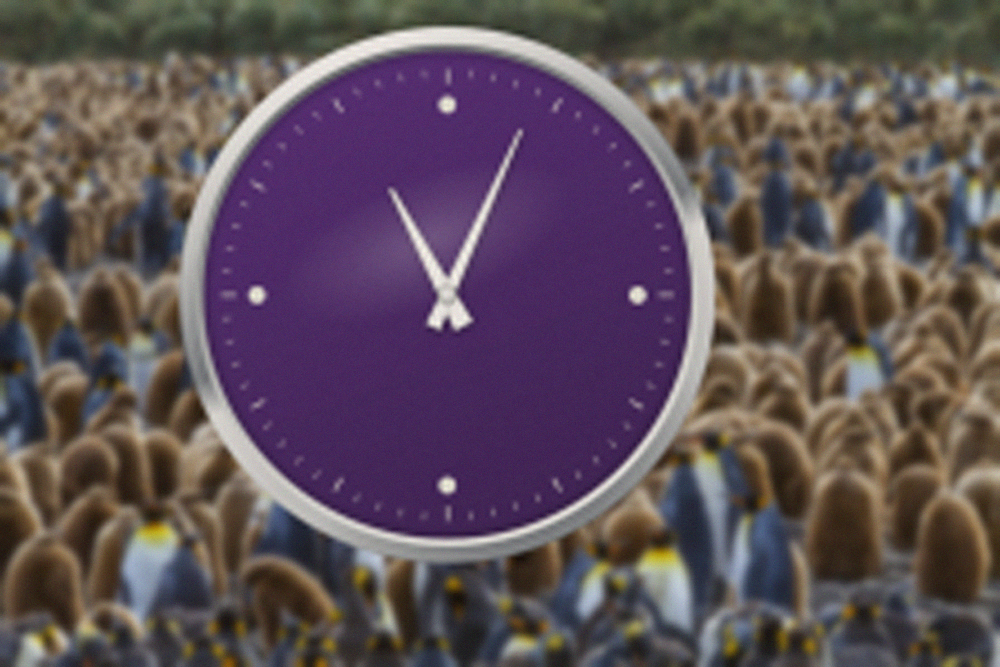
11:04
